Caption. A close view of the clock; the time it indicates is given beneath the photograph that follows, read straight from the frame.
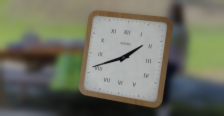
1:41
